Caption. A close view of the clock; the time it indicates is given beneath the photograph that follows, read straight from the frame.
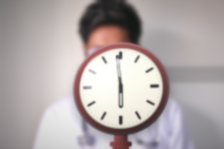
5:59
